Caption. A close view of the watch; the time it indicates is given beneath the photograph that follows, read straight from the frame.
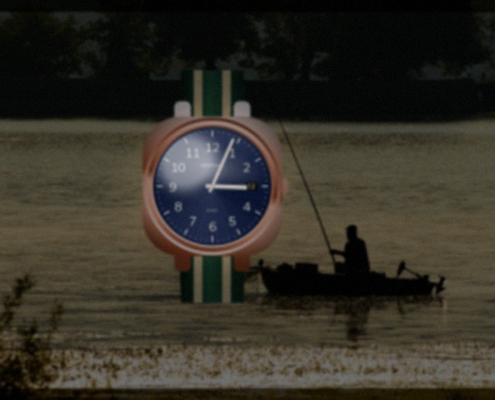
3:04
